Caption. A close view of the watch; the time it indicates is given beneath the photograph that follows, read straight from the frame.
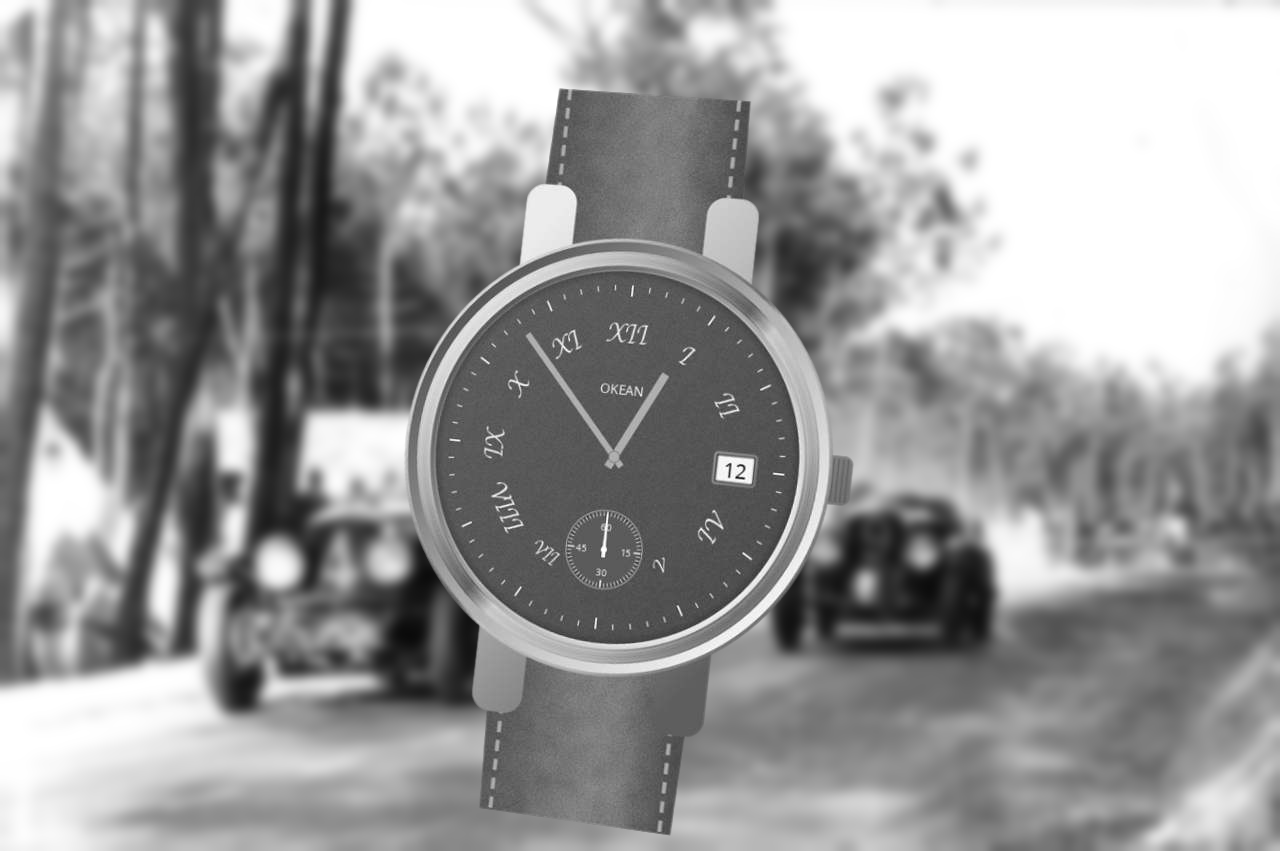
12:53:00
